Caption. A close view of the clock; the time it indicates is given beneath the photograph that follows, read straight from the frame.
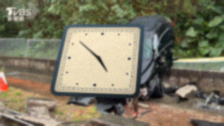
4:52
